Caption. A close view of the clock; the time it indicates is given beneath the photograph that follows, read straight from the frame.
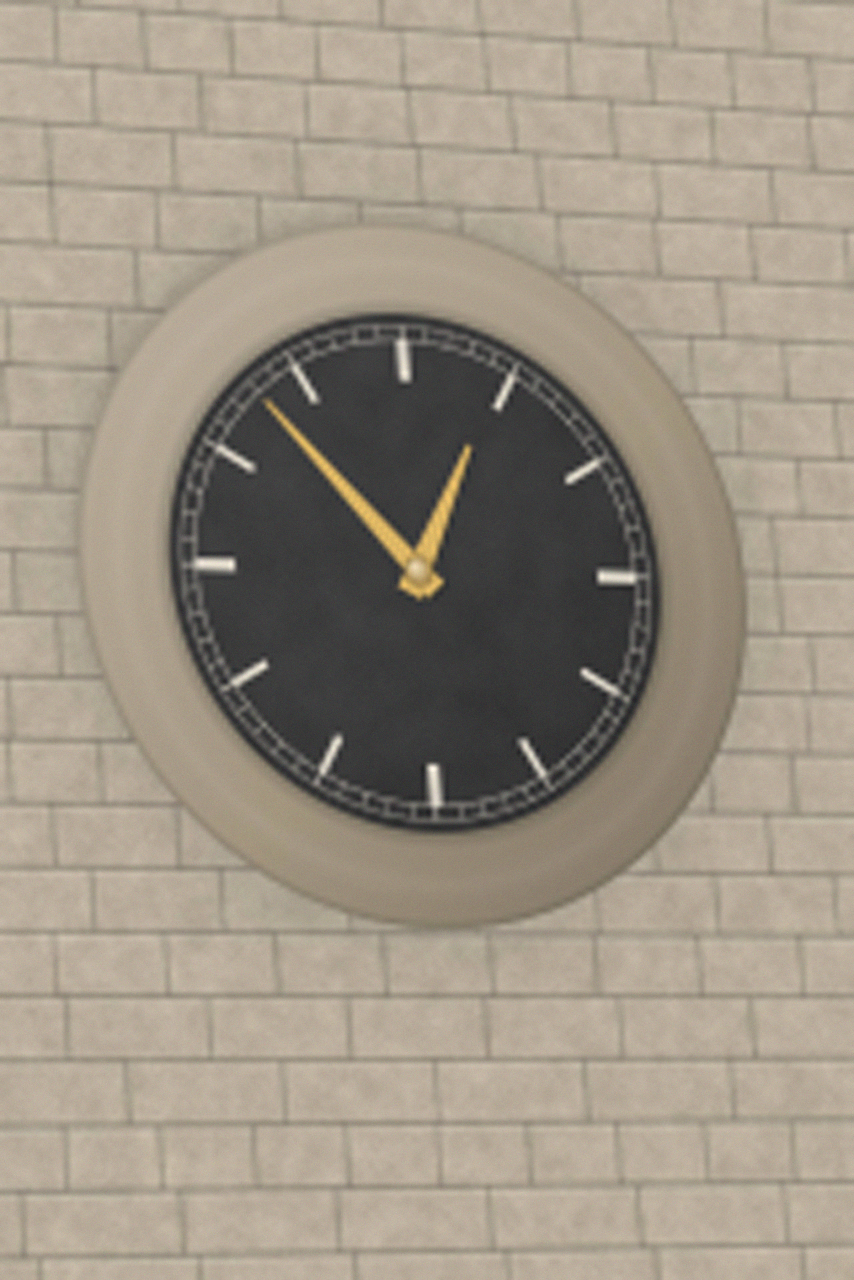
12:53
